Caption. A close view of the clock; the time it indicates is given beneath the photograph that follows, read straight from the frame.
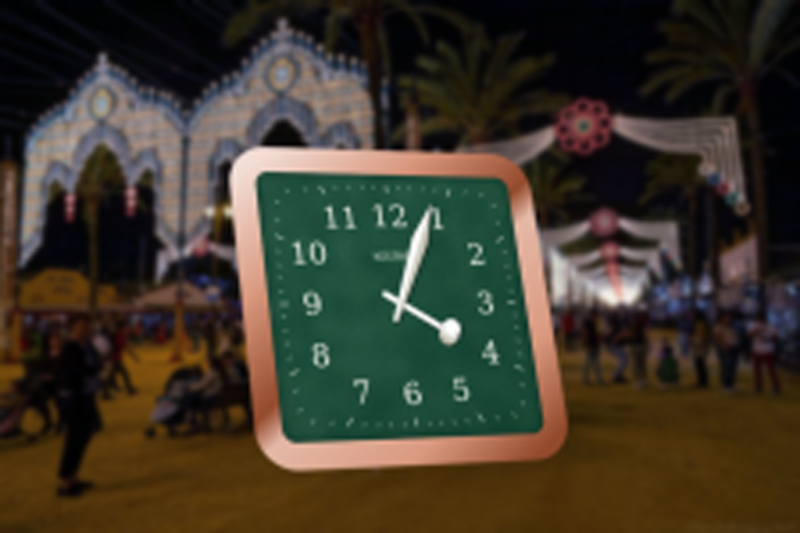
4:04
